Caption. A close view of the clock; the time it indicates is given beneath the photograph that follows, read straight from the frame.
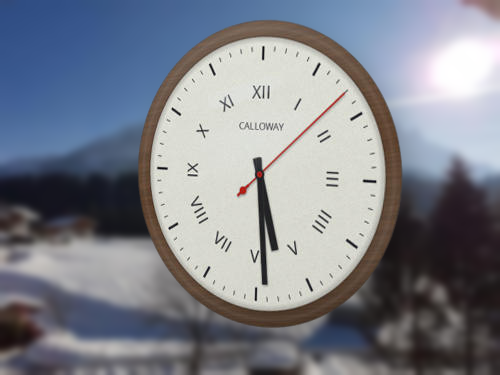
5:29:08
